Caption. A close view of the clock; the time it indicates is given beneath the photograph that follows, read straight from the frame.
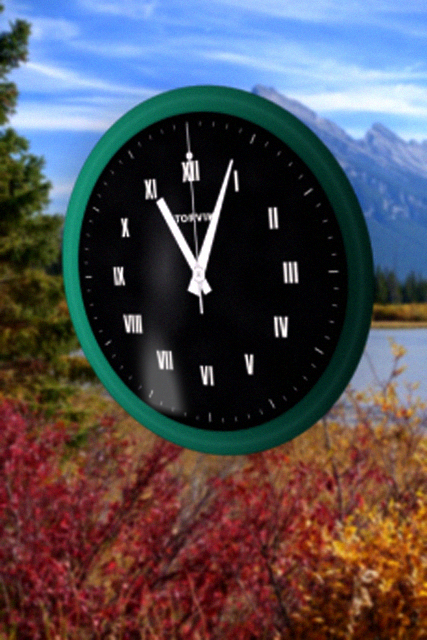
11:04:00
